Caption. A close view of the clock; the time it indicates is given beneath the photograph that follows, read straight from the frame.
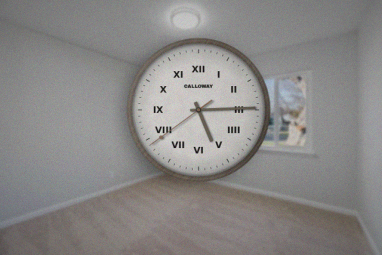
5:14:39
